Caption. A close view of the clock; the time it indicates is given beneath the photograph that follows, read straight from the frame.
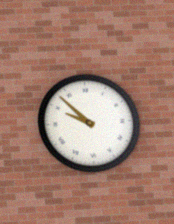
9:53
